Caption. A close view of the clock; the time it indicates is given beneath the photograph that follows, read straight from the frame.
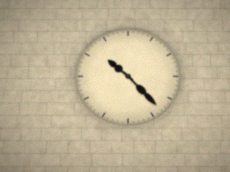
10:23
